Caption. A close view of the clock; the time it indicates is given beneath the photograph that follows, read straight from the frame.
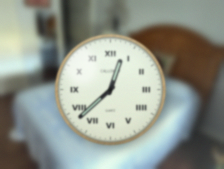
12:38
